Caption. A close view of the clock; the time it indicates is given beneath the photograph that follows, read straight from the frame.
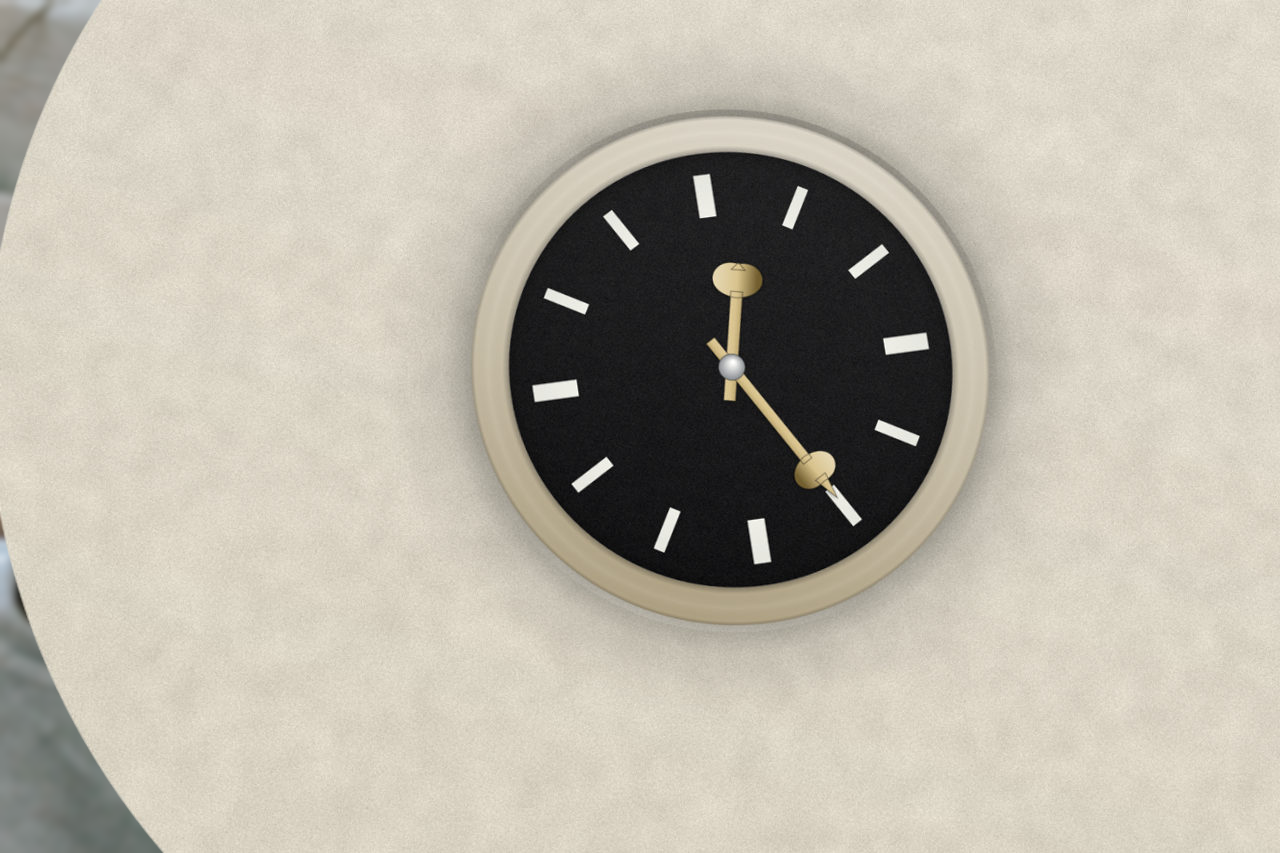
12:25
